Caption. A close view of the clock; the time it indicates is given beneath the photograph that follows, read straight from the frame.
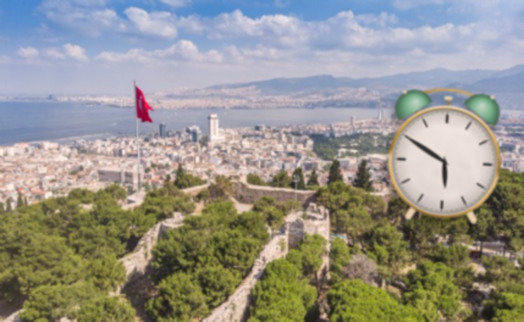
5:50
